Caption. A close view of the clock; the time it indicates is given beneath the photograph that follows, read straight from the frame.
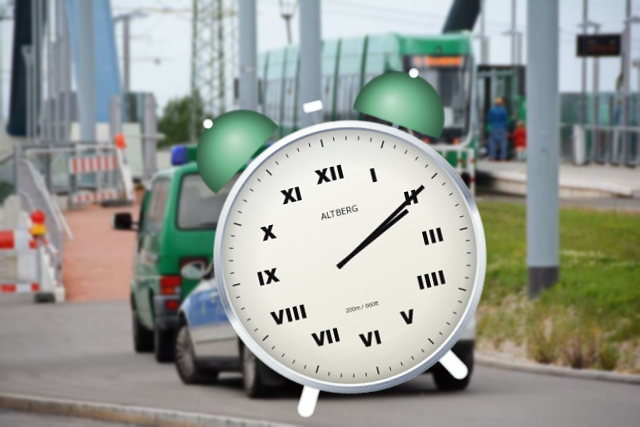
2:10
